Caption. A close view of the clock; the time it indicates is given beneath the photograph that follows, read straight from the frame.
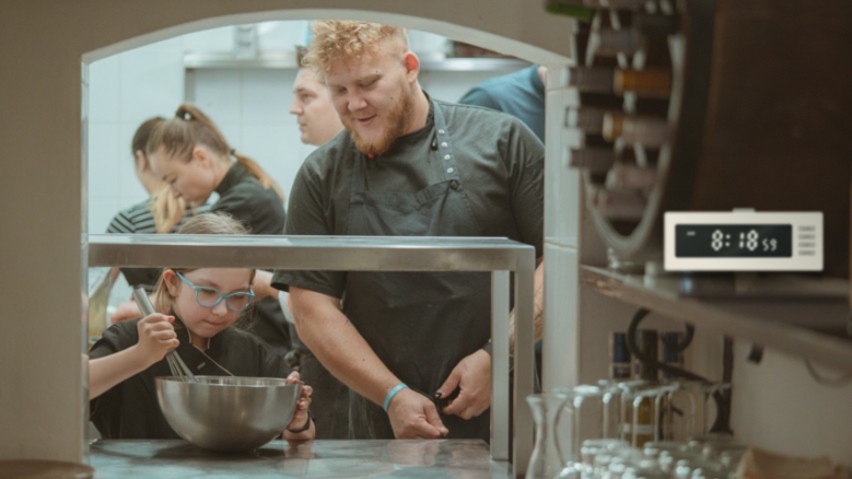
8:18
